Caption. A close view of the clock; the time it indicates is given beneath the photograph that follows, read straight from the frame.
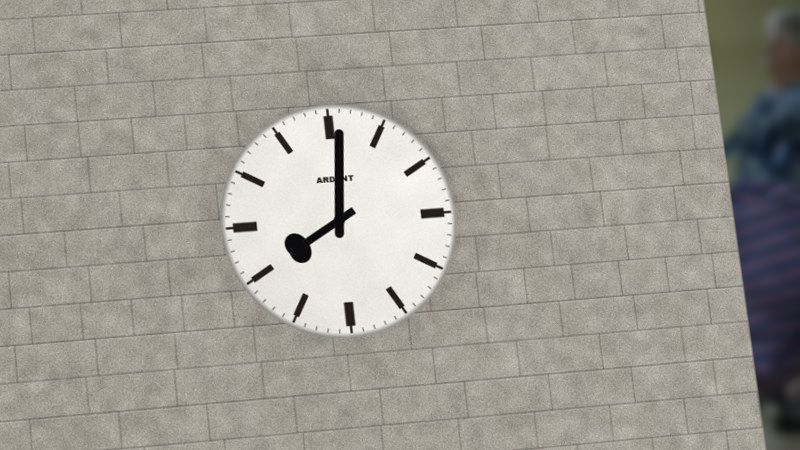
8:01
